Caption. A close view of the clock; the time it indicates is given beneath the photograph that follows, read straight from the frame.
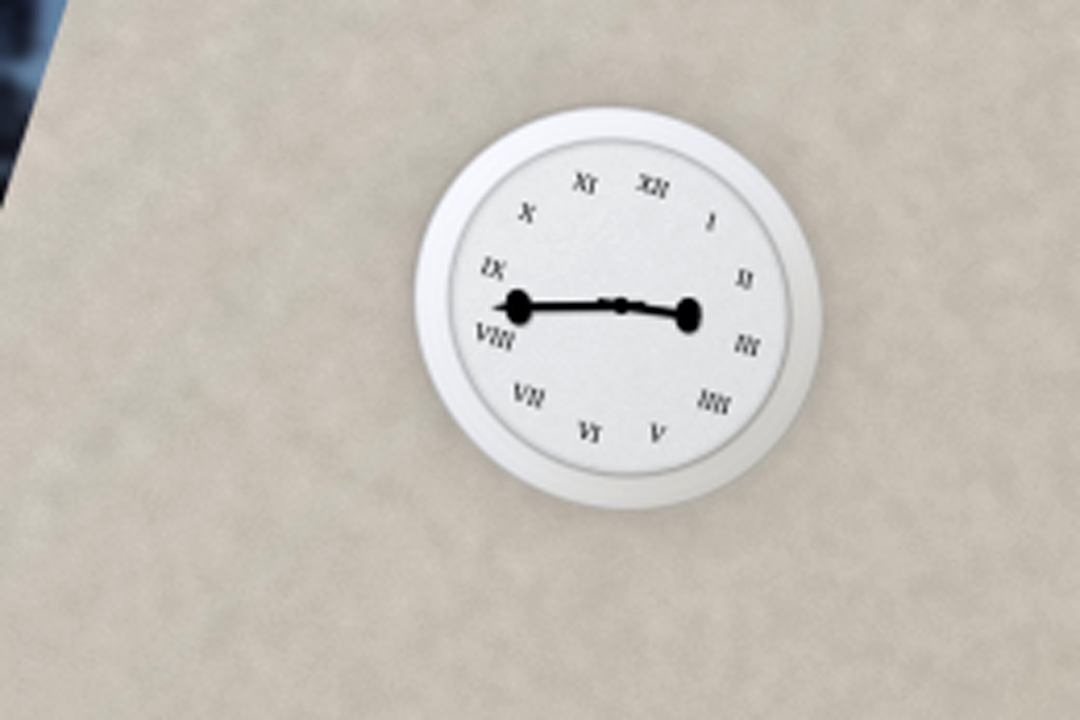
2:42
